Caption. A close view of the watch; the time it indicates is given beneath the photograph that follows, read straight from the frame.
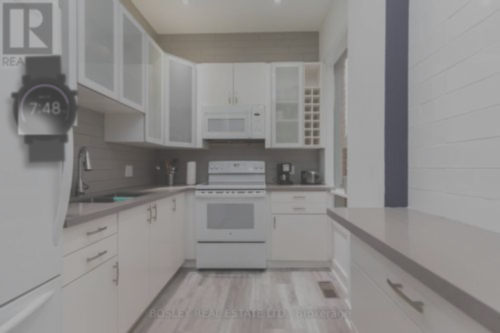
7:48
